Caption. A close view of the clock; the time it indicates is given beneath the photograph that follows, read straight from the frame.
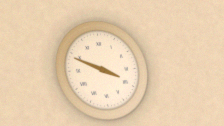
3:49
